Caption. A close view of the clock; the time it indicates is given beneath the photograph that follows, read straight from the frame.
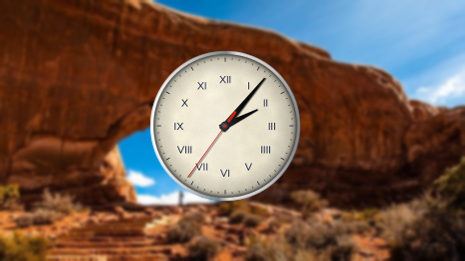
2:06:36
